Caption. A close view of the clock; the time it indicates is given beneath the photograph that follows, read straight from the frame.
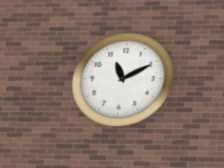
11:10
